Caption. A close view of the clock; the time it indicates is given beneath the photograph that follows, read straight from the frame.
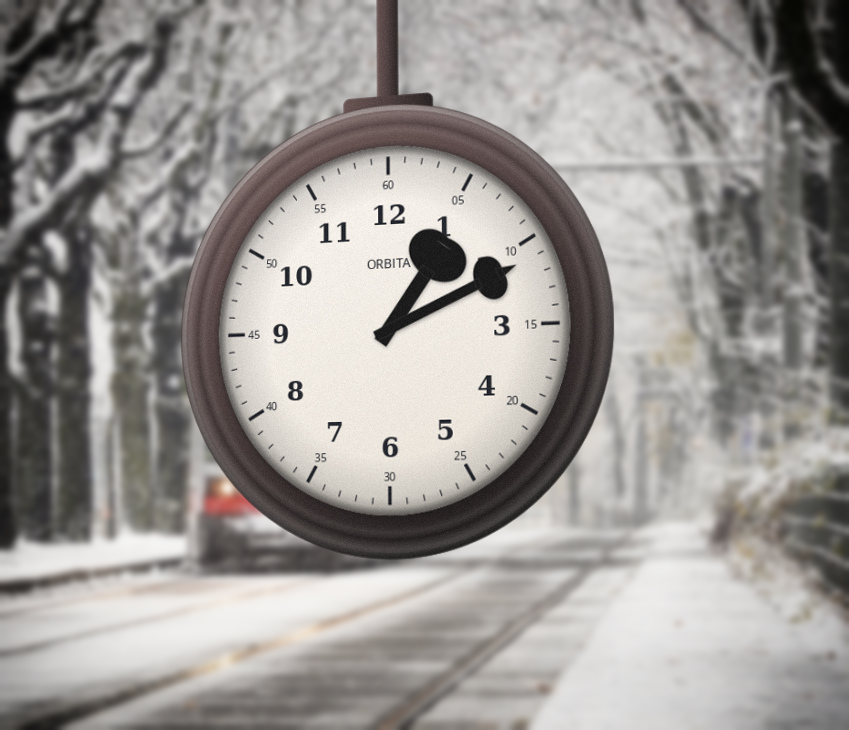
1:11
